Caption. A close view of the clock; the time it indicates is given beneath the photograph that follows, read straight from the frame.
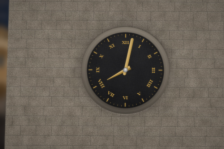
8:02
